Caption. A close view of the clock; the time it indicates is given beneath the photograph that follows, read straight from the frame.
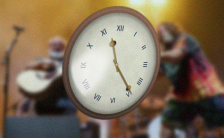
11:24
